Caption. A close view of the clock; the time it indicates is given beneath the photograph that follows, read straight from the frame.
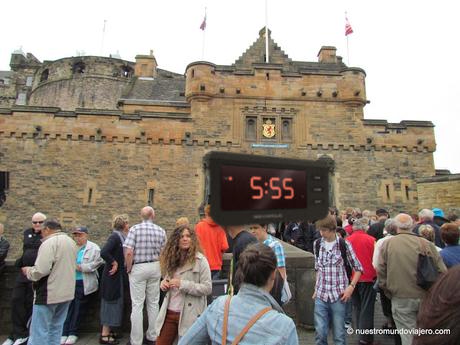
5:55
